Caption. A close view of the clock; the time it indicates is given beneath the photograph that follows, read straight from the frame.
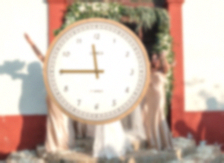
11:45
